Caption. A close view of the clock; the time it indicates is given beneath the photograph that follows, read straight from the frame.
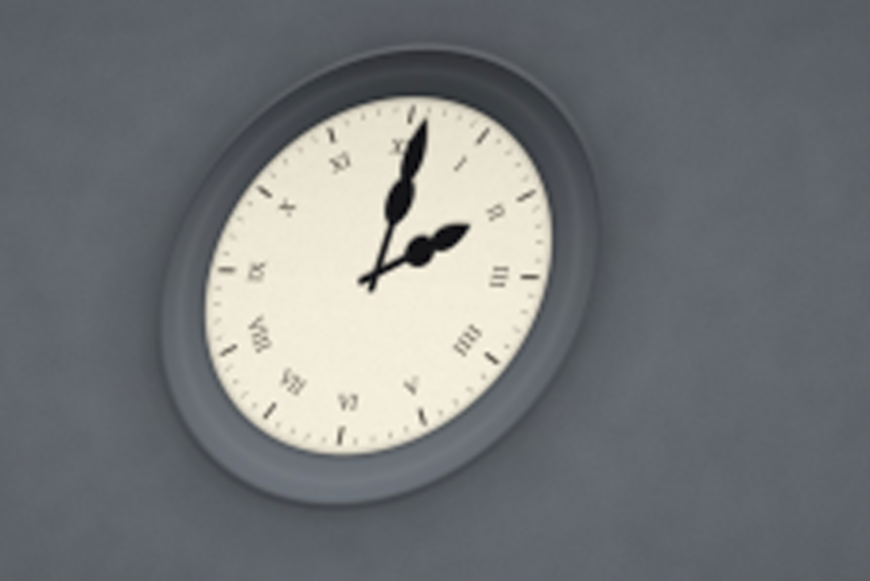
2:01
